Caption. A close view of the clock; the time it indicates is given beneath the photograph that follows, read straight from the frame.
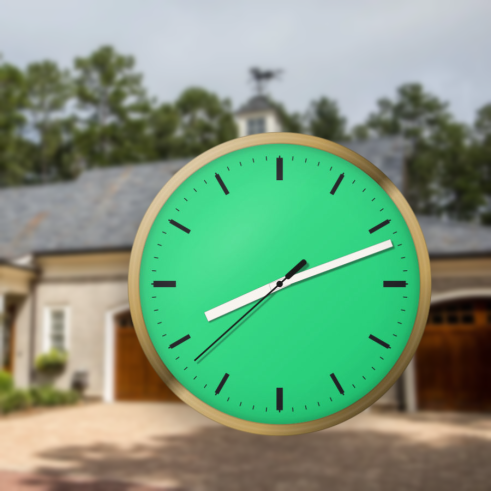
8:11:38
